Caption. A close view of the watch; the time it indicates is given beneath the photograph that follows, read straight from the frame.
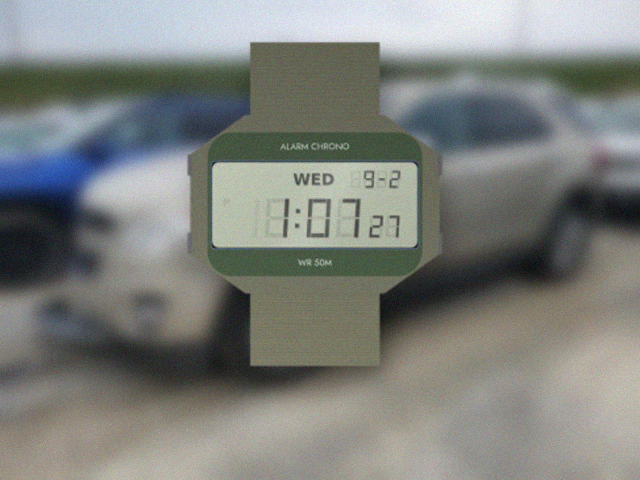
1:07:27
